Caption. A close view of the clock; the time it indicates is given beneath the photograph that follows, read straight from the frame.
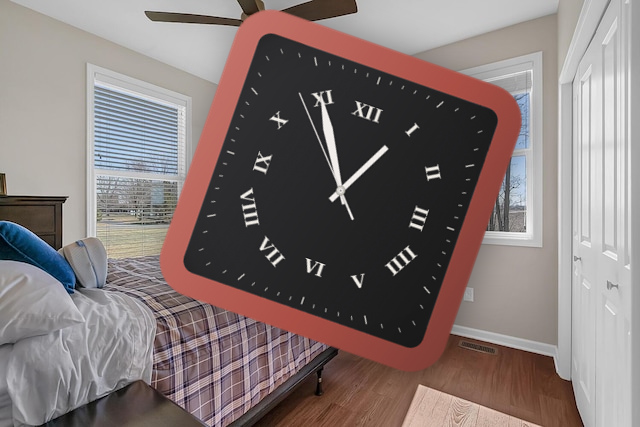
12:54:53
